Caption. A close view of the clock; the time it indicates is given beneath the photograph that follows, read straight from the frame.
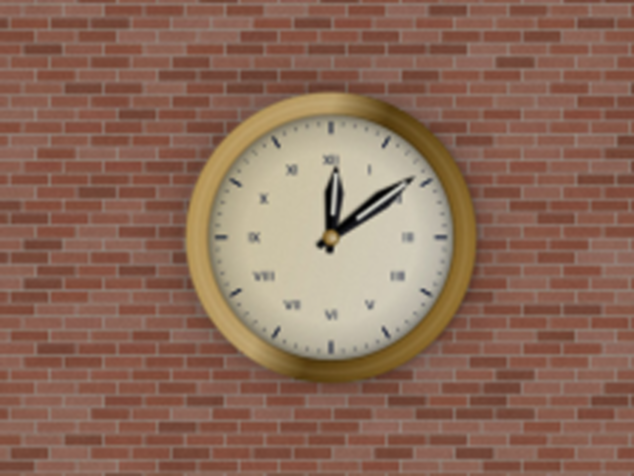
12:09
